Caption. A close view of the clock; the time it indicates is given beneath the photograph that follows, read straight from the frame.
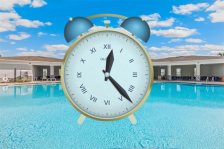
12:23
